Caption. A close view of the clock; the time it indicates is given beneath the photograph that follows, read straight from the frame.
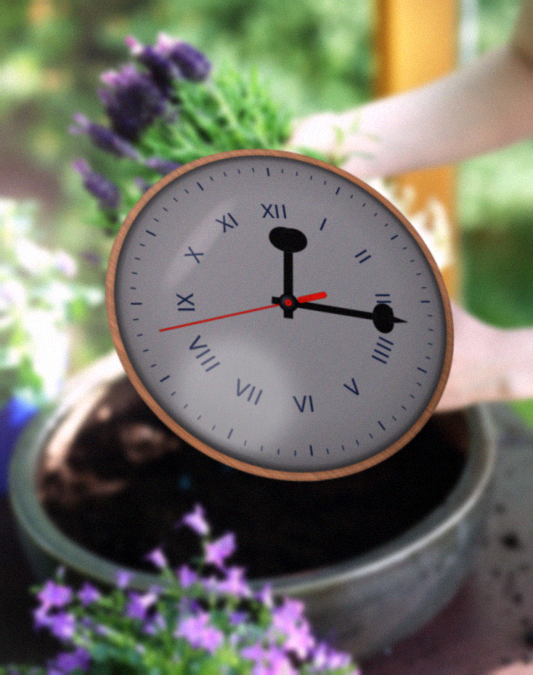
12:16:43
